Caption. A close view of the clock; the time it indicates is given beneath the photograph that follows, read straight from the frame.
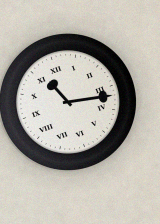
11:17
